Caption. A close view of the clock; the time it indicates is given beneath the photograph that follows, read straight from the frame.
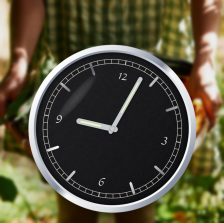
9:03
